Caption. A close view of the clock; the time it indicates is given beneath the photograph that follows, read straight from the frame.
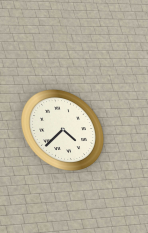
4:39
